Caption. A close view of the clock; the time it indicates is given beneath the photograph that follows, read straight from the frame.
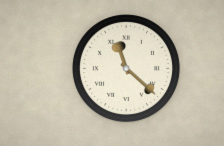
11:22
